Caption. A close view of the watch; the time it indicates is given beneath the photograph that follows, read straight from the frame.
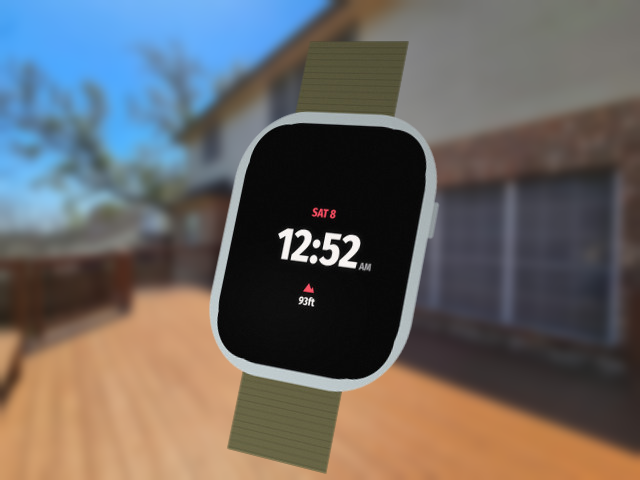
12:52
